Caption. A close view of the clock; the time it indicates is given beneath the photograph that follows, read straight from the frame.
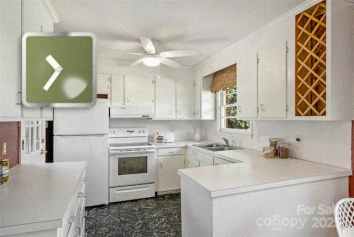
10:36
